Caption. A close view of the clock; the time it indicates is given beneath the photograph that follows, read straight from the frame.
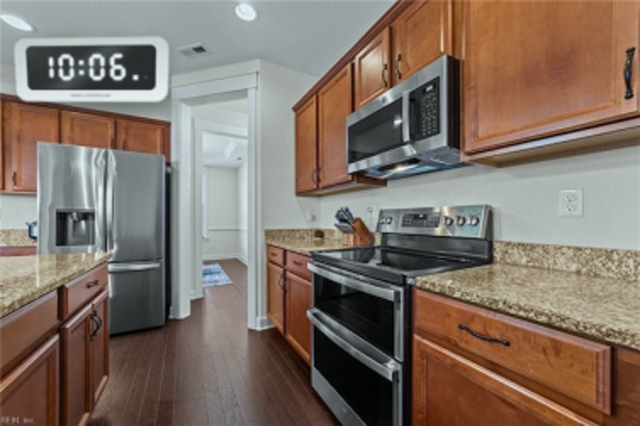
10:06
